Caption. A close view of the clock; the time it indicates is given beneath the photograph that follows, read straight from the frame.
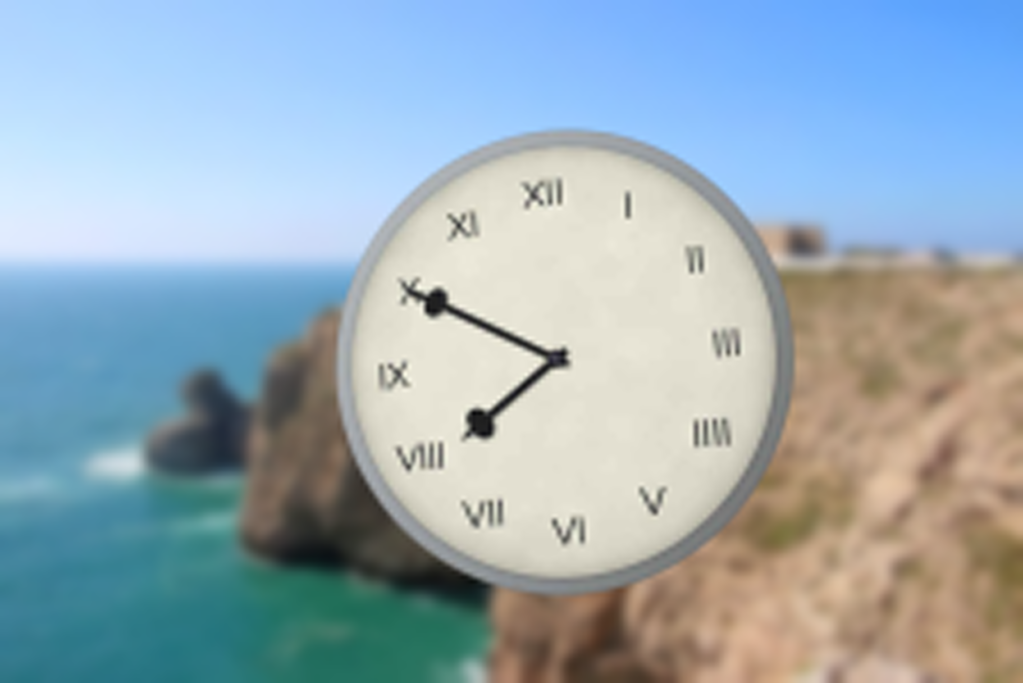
7:50
